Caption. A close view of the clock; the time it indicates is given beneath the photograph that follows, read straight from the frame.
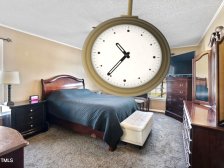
10:36
